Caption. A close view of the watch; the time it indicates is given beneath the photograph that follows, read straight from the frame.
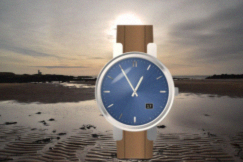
12:55
